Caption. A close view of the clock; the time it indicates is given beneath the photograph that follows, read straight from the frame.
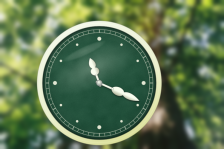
11:19
